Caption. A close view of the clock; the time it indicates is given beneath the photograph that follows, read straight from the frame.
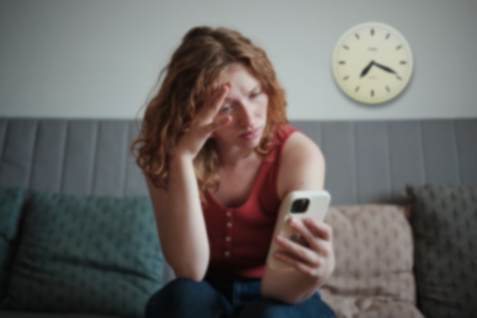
7:19
